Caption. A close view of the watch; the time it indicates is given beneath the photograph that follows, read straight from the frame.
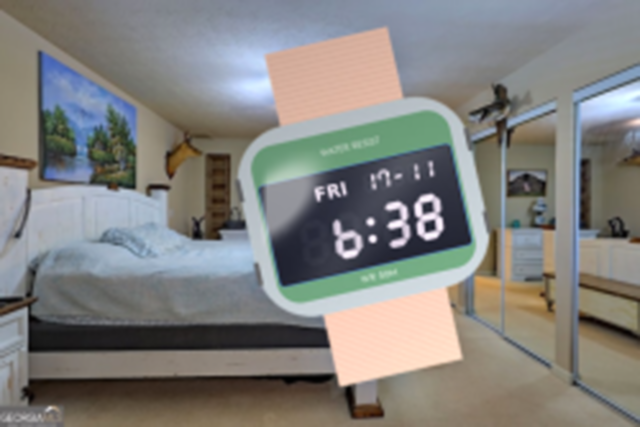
6:38
